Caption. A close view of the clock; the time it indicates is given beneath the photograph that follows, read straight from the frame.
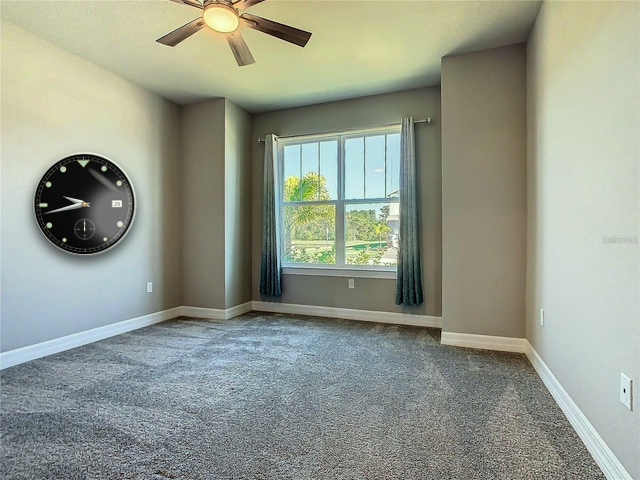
9:43
